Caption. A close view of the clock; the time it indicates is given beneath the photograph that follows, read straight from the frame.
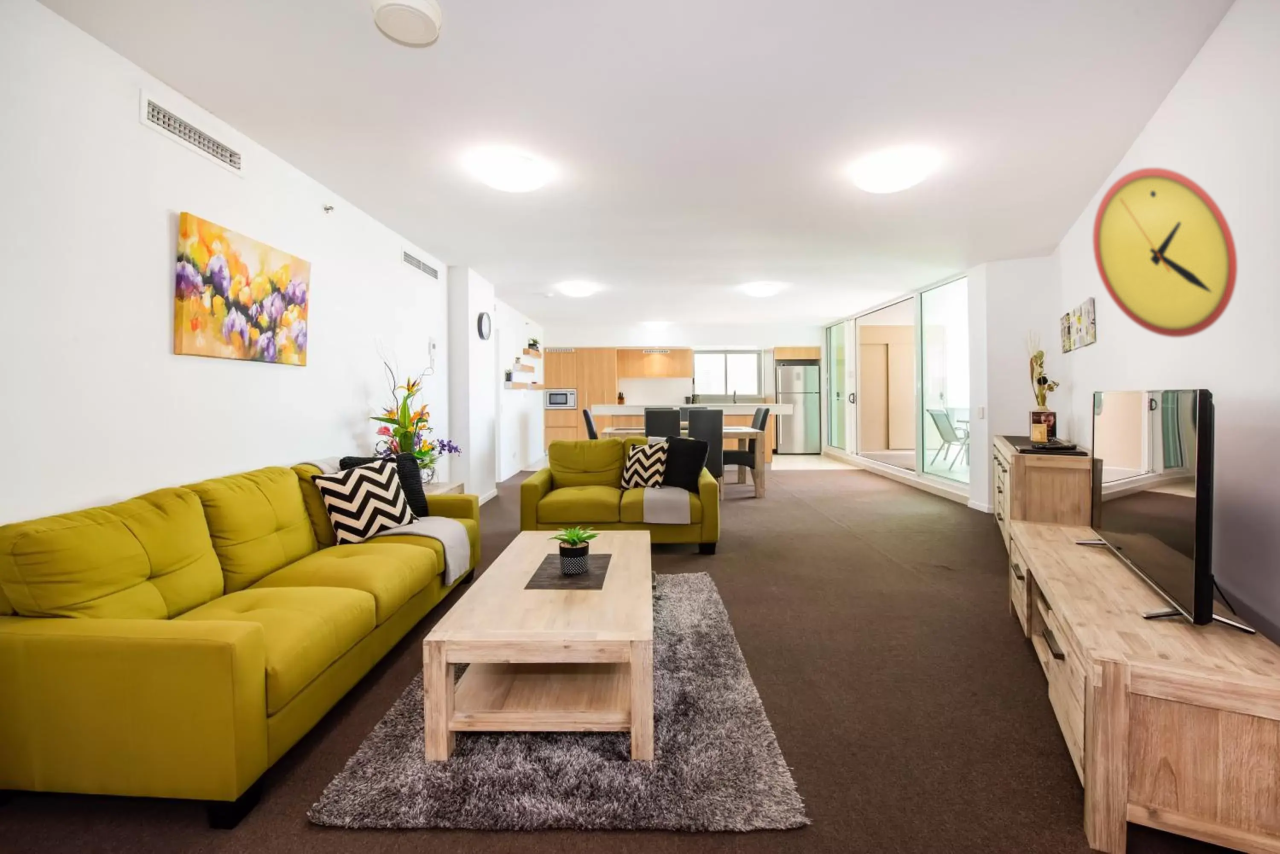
1:19:54
